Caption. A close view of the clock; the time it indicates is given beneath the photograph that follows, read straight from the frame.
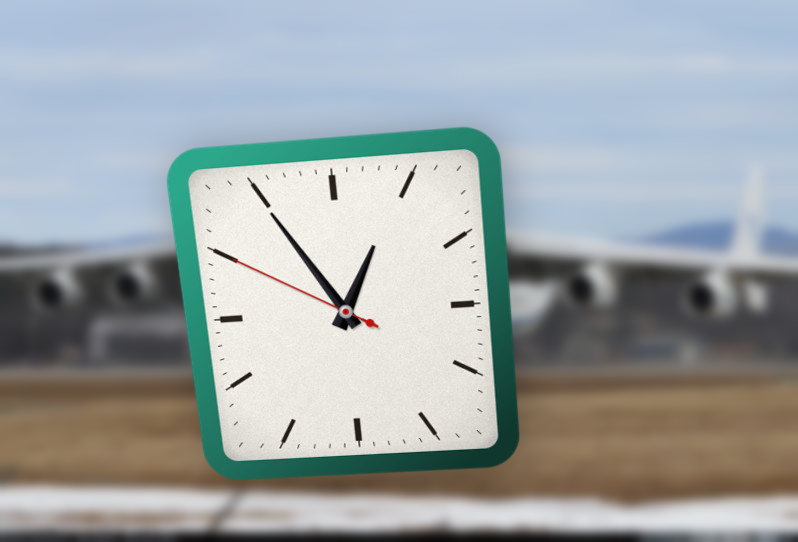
12:54:50
